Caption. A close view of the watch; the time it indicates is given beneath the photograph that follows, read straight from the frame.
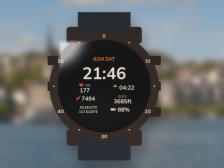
21:46
